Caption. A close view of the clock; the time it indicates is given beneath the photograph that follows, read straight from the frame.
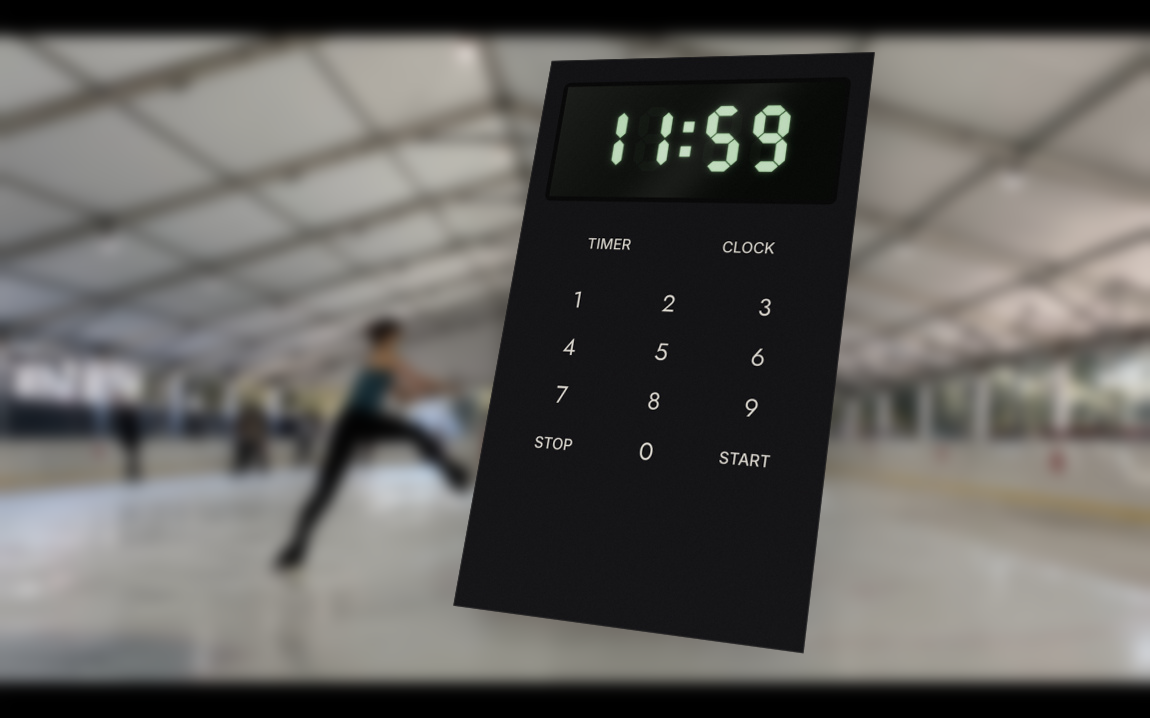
11:59
